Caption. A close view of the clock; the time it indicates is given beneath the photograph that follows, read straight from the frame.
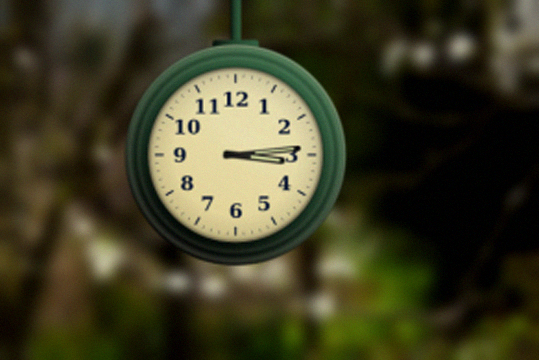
3:14
